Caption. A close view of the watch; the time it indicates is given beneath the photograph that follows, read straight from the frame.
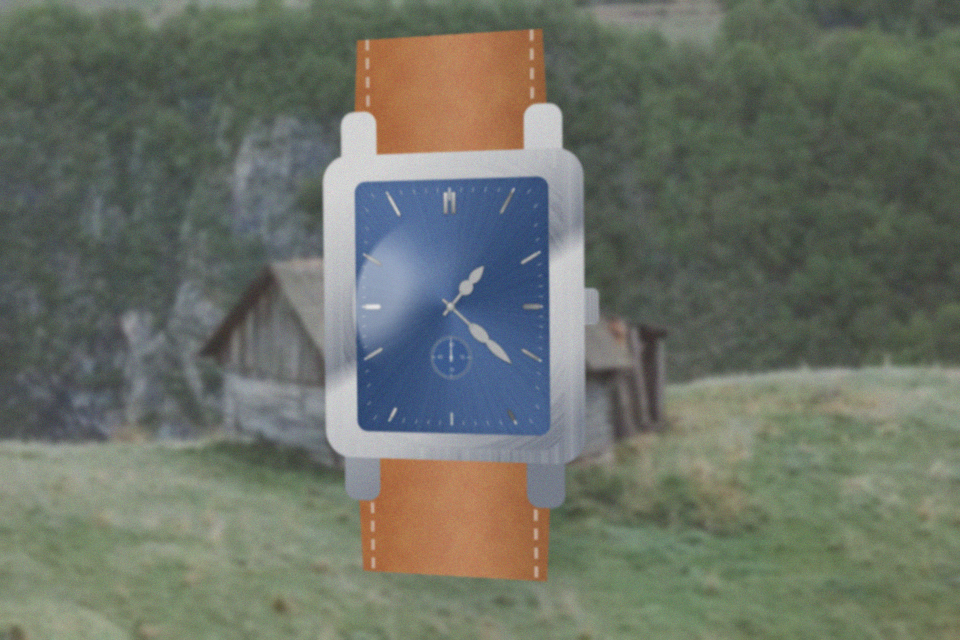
1:22
